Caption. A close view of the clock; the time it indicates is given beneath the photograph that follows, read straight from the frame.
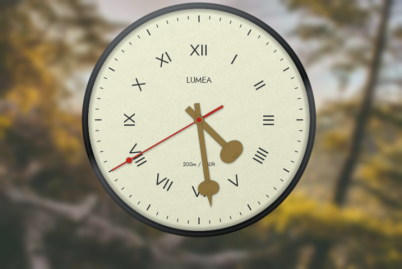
4:28:40
